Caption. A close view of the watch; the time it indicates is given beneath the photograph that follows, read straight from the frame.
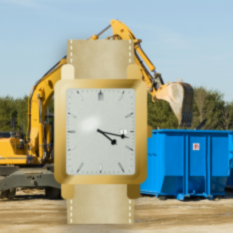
4:17
